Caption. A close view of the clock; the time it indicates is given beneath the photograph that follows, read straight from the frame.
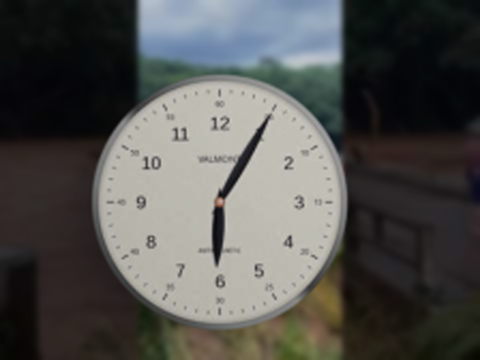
6:05
